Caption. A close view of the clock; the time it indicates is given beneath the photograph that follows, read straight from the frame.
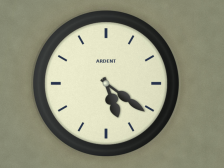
5:21
